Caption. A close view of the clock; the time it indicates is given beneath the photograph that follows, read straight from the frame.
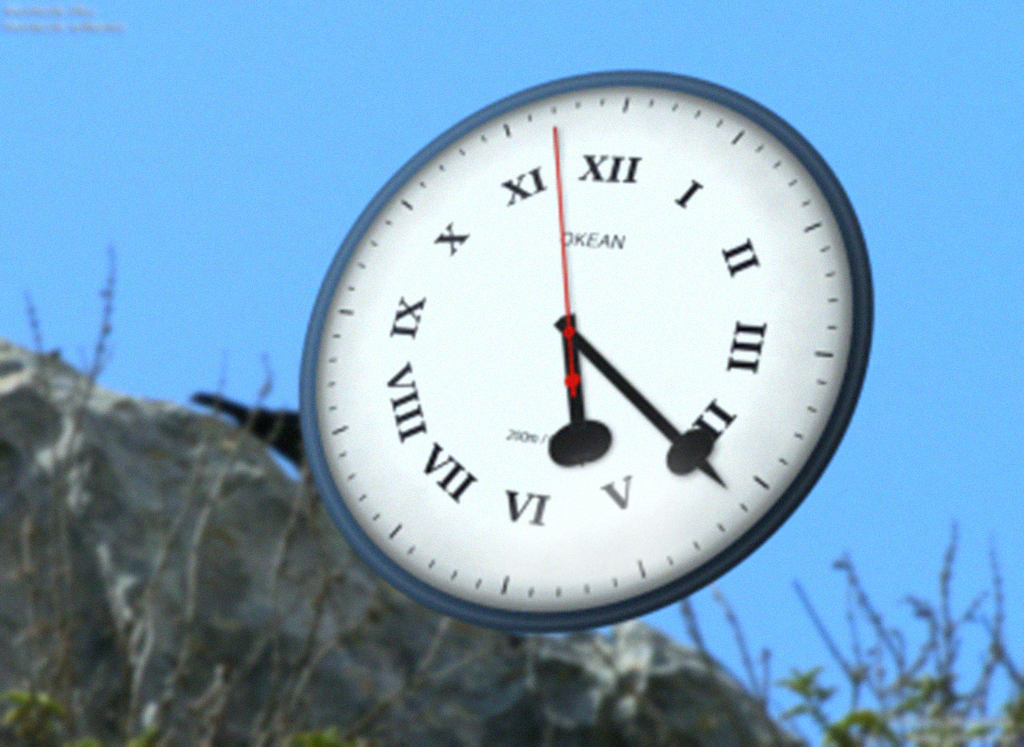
5:20:57
